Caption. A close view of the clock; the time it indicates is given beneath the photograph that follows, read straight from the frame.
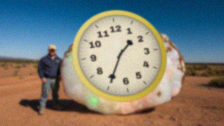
1:35
